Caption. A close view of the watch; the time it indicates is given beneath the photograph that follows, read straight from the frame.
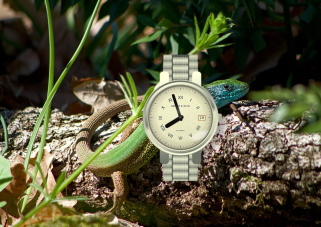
7:57
